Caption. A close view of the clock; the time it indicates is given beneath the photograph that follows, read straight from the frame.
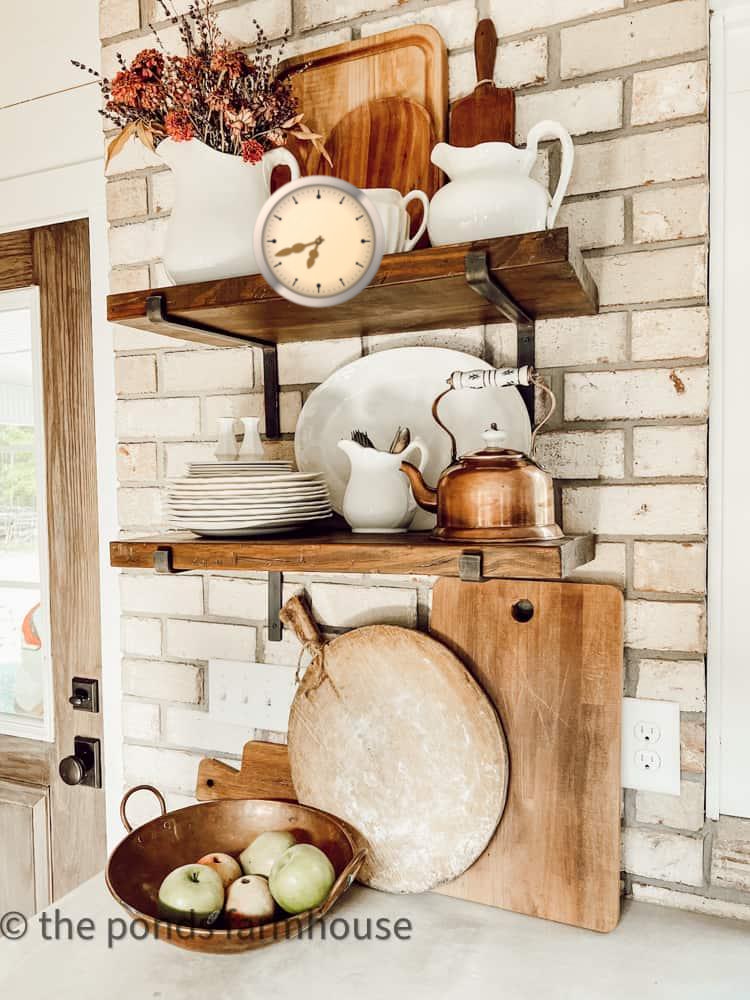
6:42
